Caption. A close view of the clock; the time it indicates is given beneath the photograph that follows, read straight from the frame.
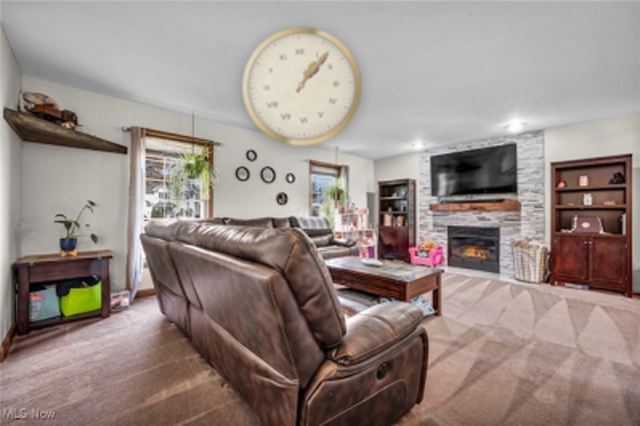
1:07
